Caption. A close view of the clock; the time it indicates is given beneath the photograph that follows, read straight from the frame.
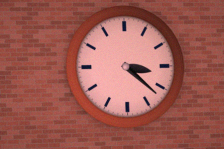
3:22
